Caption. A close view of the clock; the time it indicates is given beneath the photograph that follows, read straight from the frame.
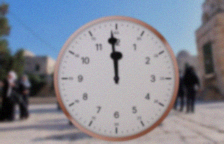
11:59
